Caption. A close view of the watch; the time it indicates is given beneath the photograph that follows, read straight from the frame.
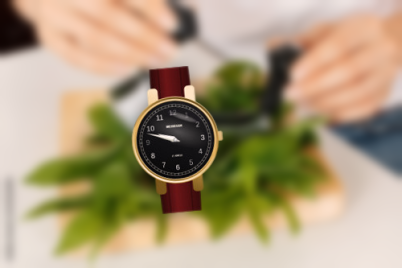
9:48
